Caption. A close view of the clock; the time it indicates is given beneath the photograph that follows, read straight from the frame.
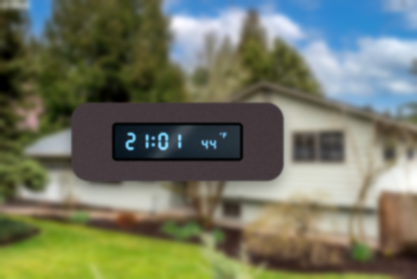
21:01
